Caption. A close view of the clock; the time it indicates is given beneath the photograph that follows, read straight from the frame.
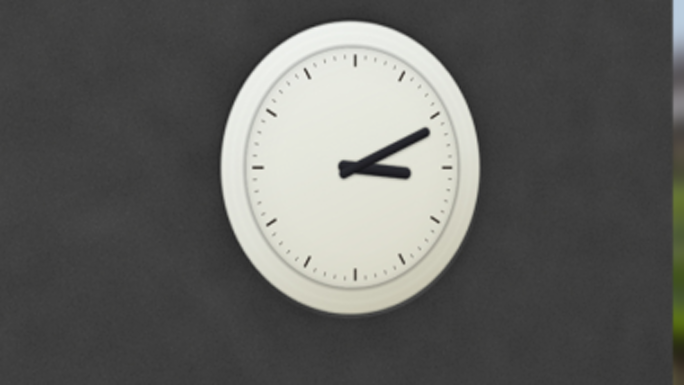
3:11
